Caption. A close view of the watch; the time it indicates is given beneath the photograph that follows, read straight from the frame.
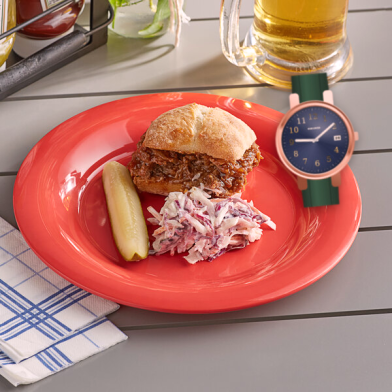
9:09
